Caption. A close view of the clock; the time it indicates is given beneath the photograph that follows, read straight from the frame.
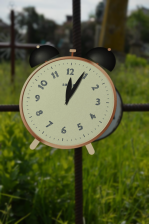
12:04
